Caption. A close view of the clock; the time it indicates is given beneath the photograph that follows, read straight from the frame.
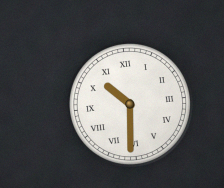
10:31
